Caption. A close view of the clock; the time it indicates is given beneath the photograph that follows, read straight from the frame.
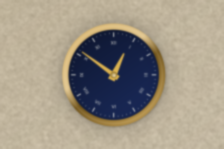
12:51
